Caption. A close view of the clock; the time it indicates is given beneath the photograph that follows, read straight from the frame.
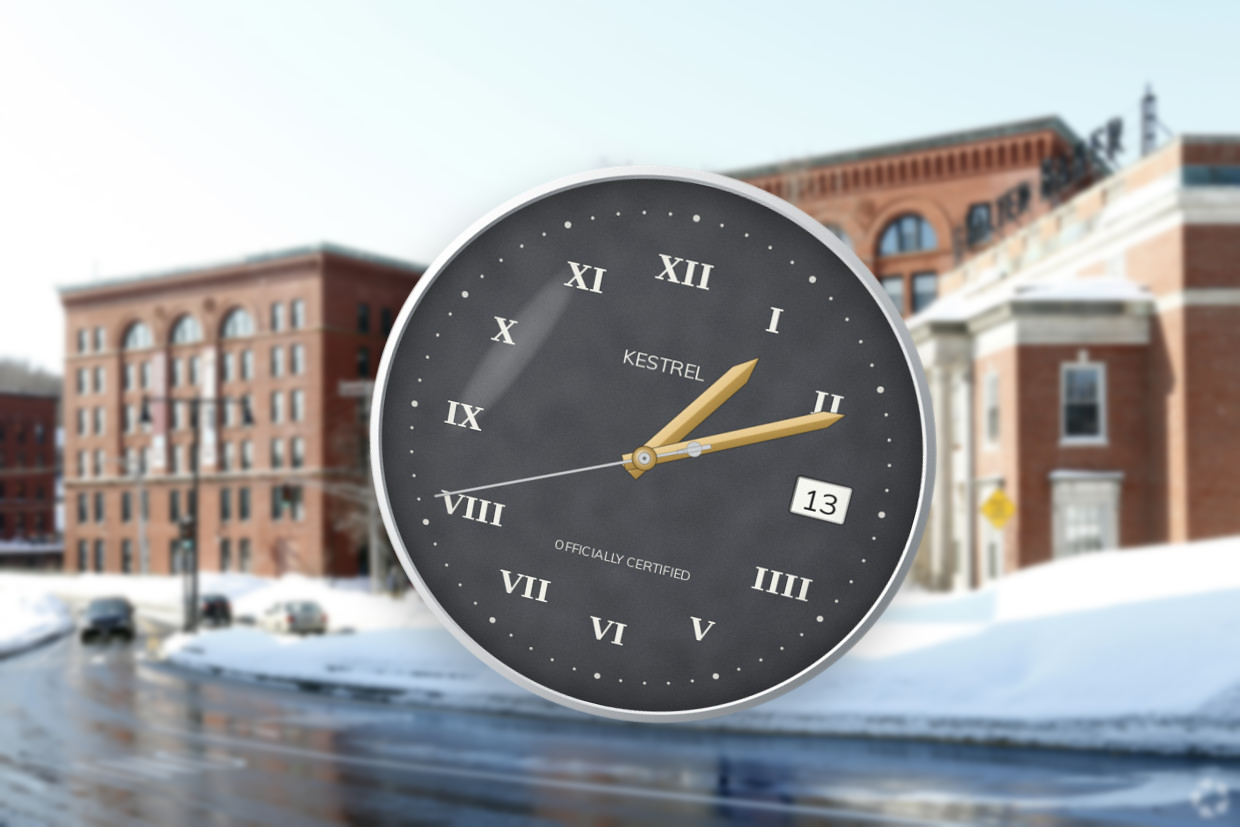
1:10:41
